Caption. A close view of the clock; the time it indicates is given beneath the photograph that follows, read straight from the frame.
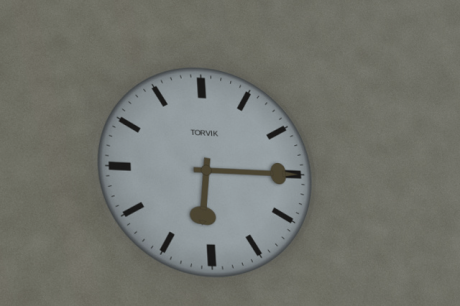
6:15
